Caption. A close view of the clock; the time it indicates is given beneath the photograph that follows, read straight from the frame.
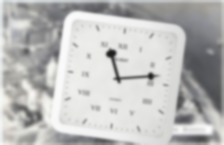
11:13
